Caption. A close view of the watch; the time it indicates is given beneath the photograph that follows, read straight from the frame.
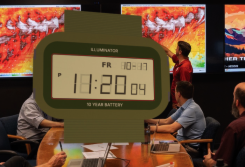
11:20:04
